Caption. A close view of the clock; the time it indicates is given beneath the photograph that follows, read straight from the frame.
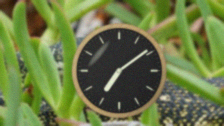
7:09
